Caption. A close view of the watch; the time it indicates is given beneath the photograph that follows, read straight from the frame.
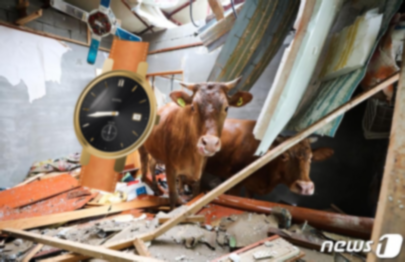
8:43
